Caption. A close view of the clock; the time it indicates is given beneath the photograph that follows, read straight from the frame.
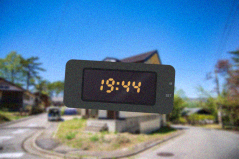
19:44
